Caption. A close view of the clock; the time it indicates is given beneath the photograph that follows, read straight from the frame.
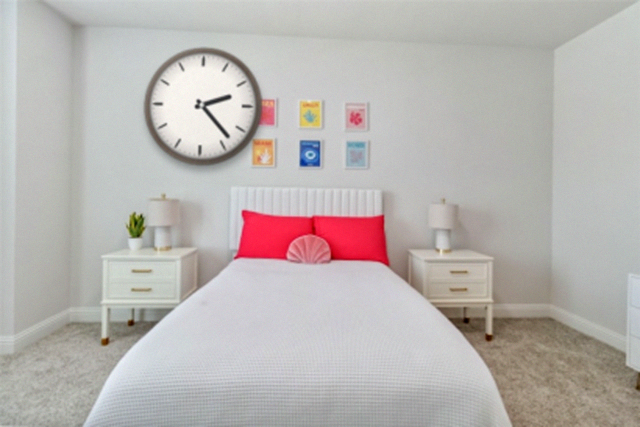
2:23
